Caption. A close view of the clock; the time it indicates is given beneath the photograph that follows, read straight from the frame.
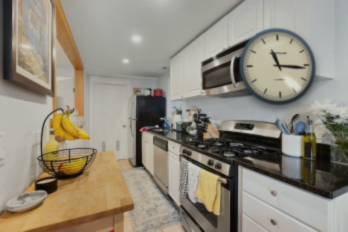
11:16
